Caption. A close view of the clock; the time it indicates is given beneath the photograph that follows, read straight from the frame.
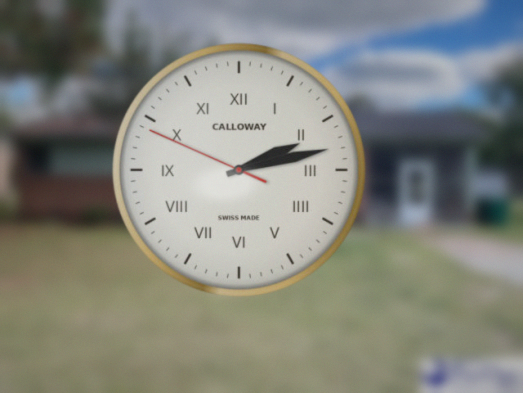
2:12:49
